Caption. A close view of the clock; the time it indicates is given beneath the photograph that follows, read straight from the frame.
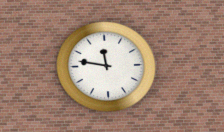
11:47
